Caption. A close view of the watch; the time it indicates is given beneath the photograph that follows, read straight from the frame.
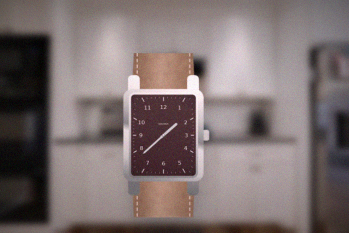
1:38
